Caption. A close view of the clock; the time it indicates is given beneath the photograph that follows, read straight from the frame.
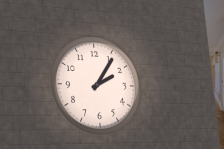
2:06
